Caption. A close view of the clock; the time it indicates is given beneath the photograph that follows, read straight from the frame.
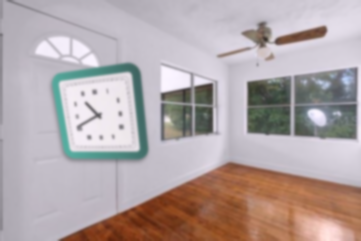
10:41
